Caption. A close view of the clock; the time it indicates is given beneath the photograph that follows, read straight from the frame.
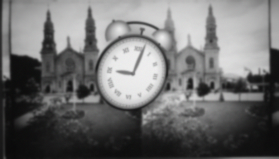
9:02
